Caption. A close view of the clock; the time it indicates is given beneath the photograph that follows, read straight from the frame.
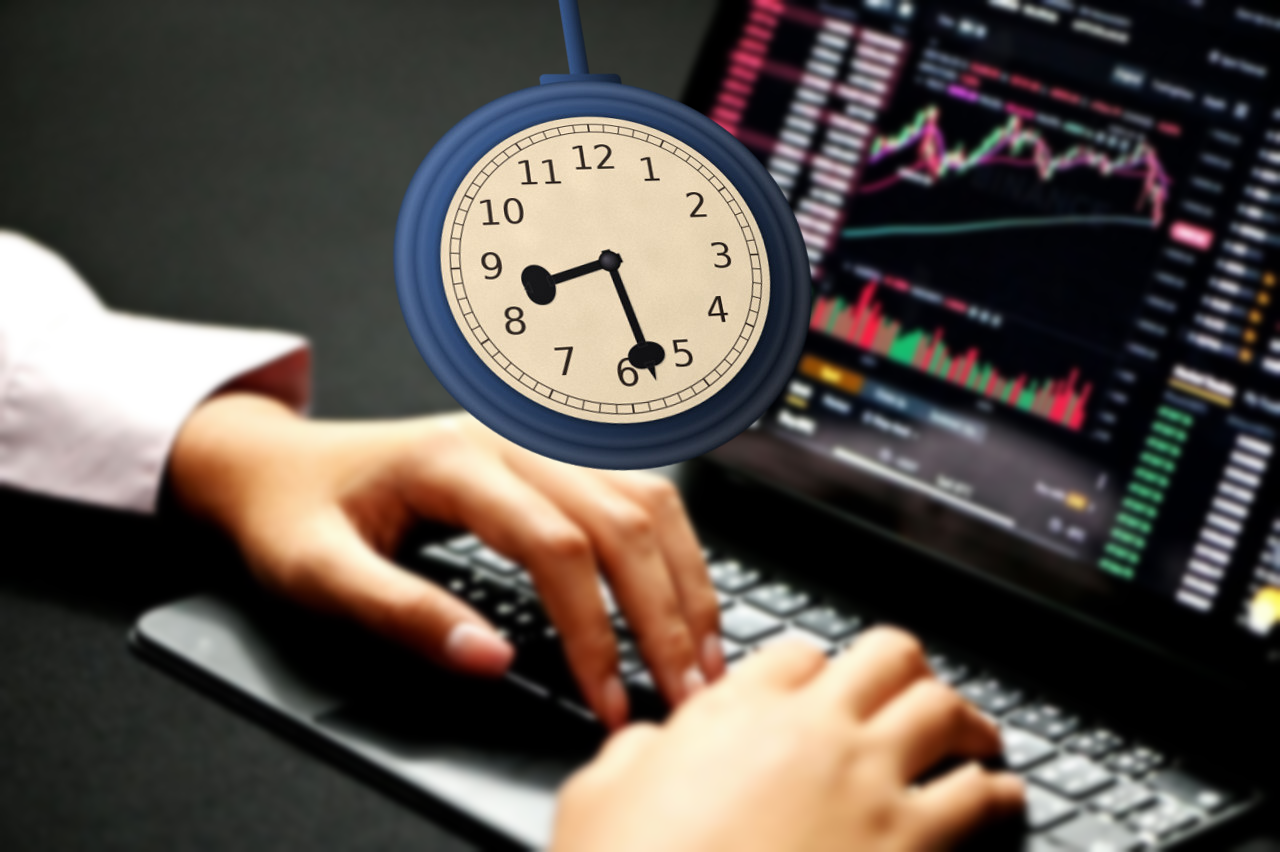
8:28
